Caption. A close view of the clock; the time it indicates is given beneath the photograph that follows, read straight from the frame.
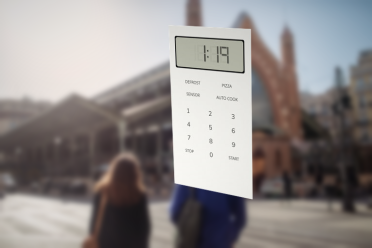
1:19
